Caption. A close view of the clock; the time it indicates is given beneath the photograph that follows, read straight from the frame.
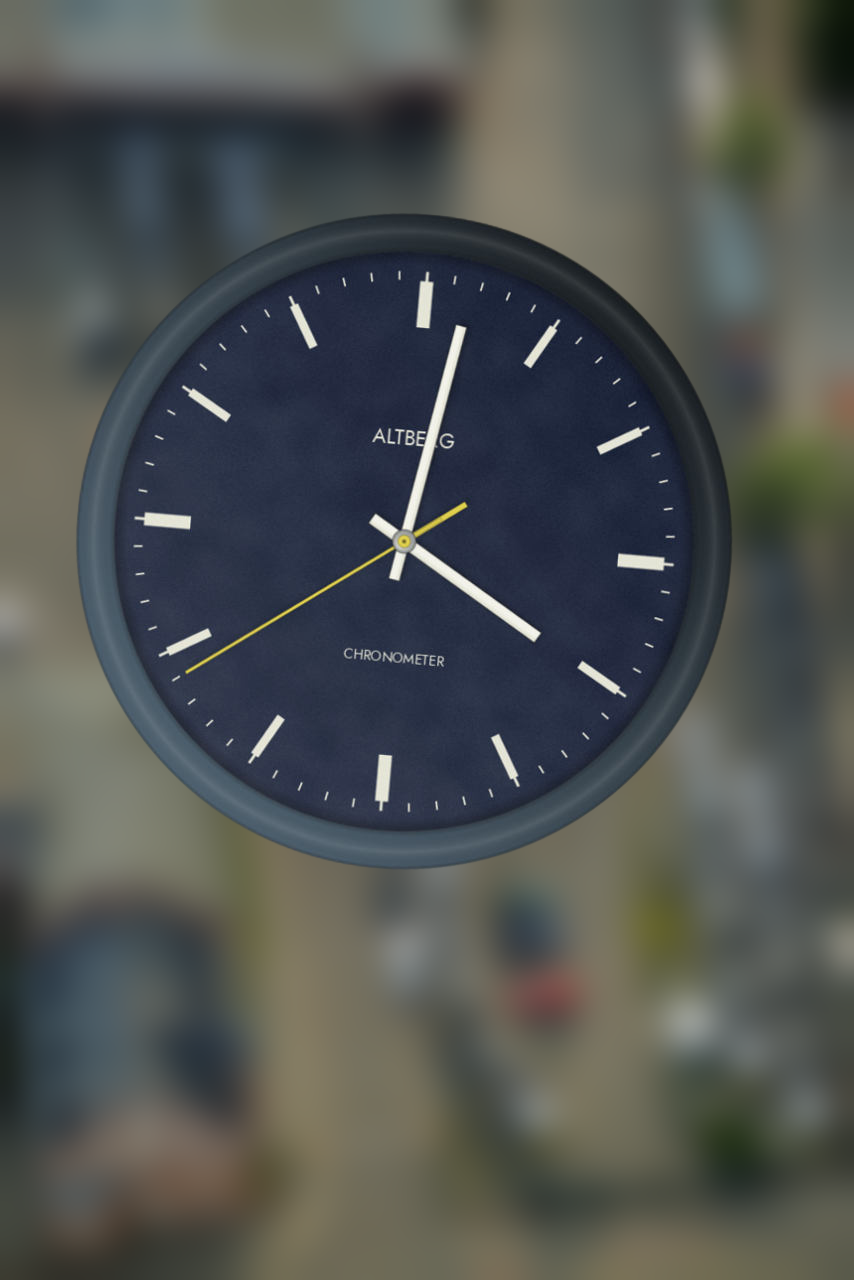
4:01:39
